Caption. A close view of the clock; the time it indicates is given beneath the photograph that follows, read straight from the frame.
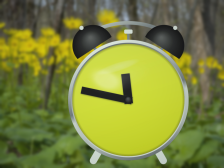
11:47
